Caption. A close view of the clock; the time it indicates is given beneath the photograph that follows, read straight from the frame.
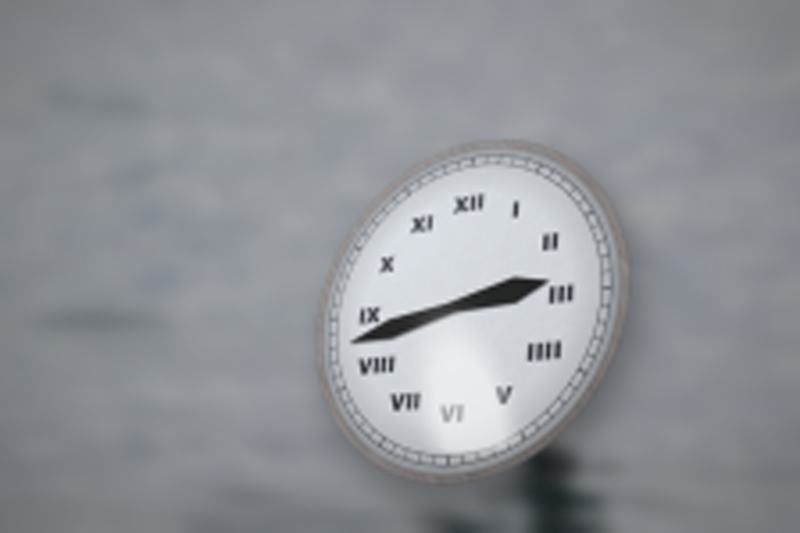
2:43
